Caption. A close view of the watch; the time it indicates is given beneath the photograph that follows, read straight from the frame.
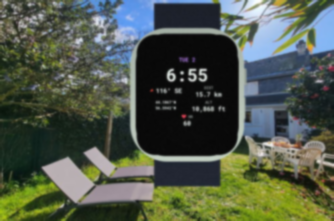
6:55
